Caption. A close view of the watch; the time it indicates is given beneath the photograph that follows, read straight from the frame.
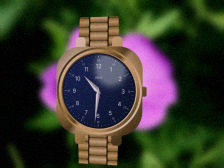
10:31
